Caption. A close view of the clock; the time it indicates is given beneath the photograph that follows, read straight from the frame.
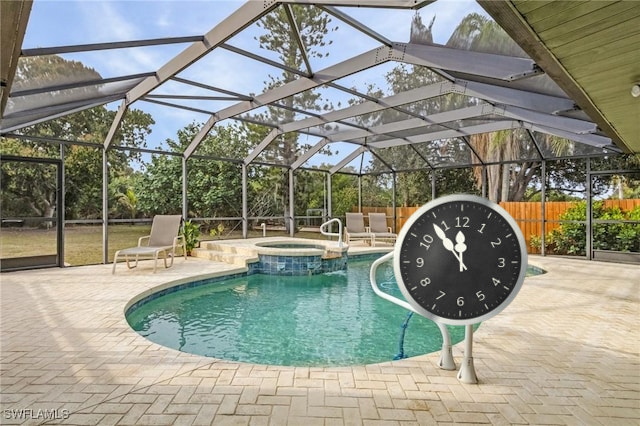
11:54
